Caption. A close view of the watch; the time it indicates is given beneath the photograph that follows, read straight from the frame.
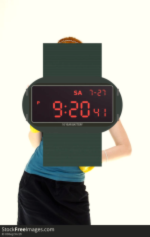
9:20:41
